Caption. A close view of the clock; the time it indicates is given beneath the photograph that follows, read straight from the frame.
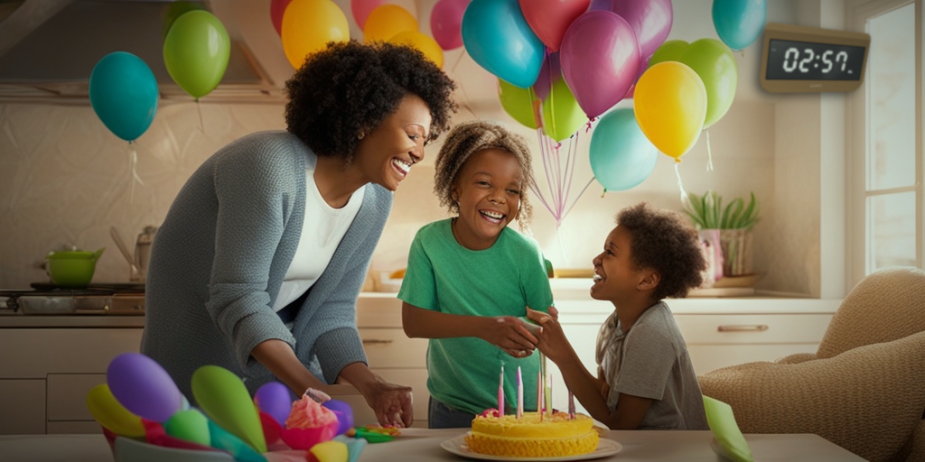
2:57
